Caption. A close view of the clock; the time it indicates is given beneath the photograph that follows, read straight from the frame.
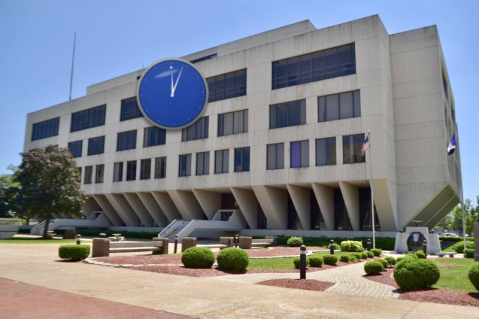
12:04
